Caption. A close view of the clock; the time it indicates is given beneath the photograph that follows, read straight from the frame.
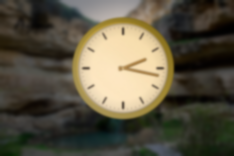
2:17
